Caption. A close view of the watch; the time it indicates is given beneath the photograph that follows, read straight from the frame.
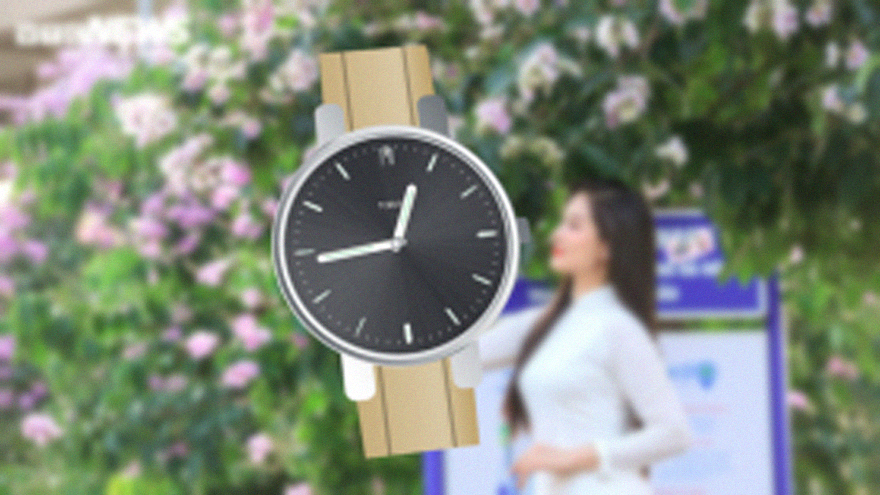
12:44
